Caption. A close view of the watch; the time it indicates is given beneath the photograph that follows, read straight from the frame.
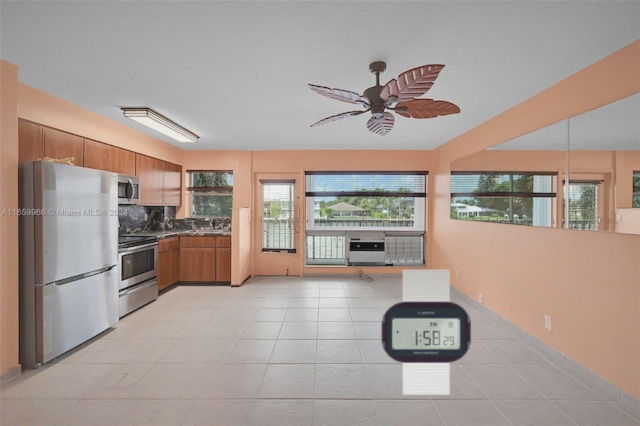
1:58
